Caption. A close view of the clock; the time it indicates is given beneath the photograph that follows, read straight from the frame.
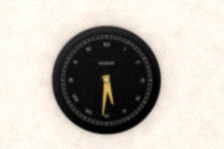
5:31
